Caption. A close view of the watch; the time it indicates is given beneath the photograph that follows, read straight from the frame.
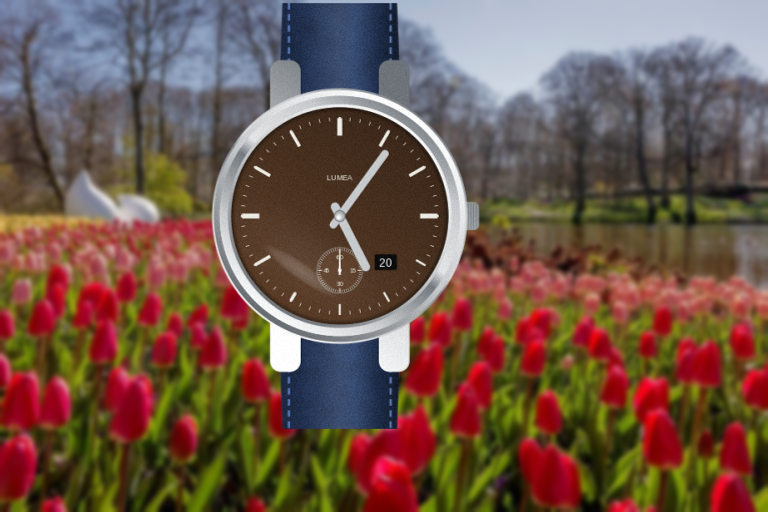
5:06
